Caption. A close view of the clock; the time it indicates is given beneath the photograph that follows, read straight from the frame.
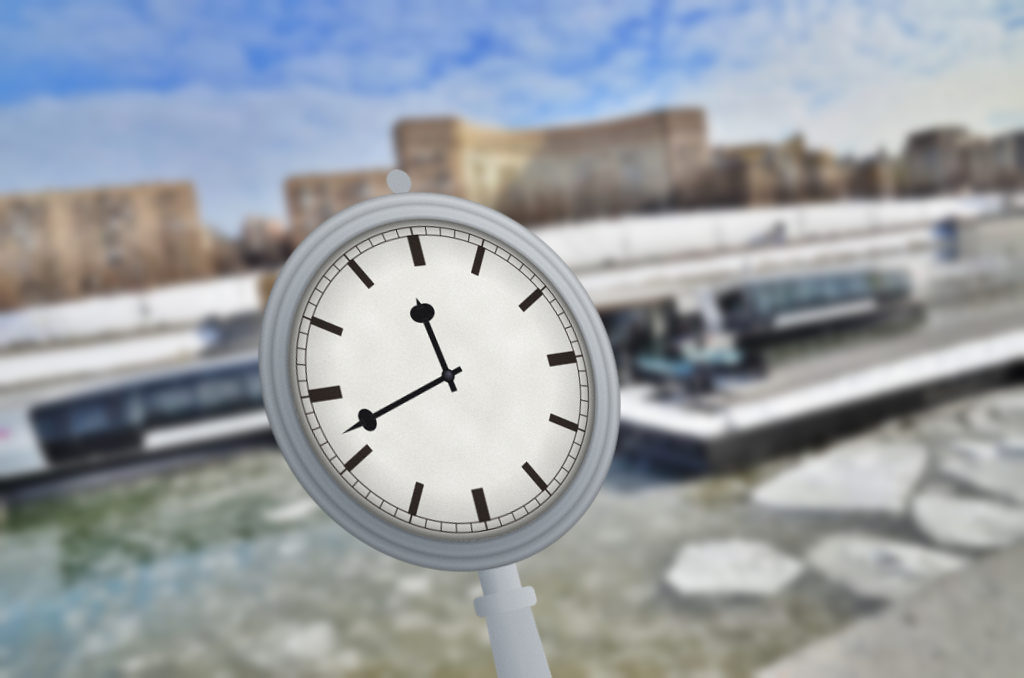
11:42
